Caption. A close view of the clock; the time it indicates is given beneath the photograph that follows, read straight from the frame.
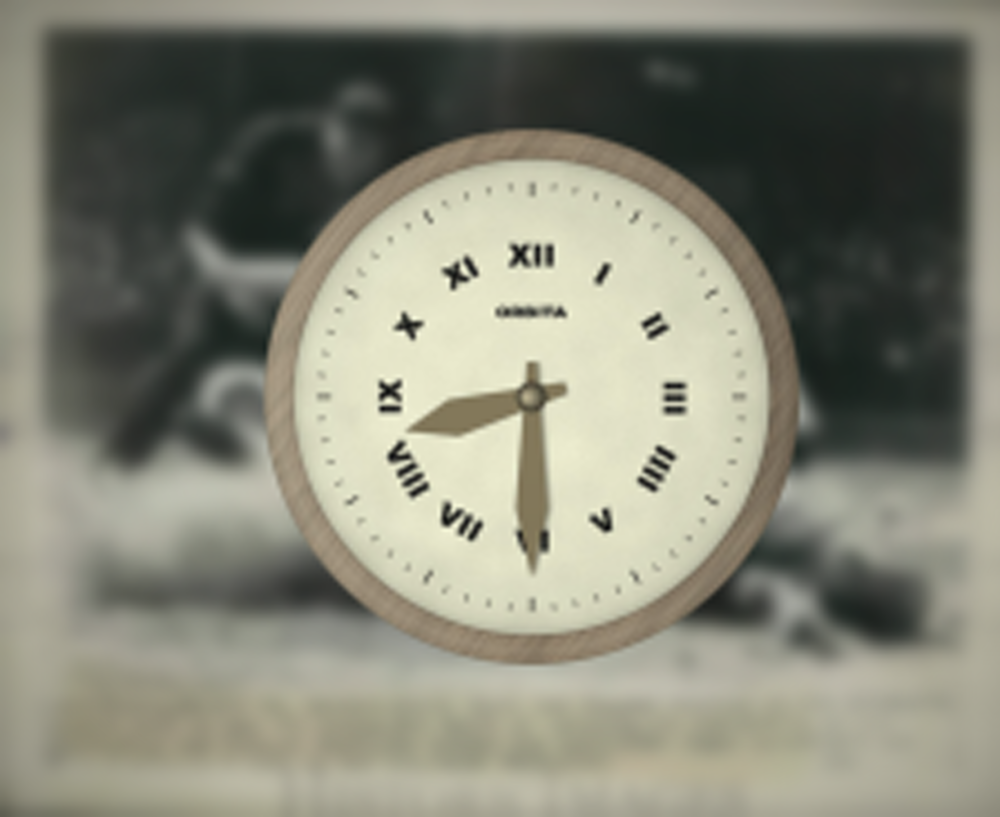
8:30
